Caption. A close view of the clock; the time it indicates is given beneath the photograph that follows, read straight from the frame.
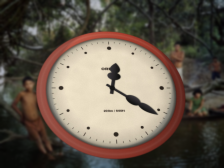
12:21
